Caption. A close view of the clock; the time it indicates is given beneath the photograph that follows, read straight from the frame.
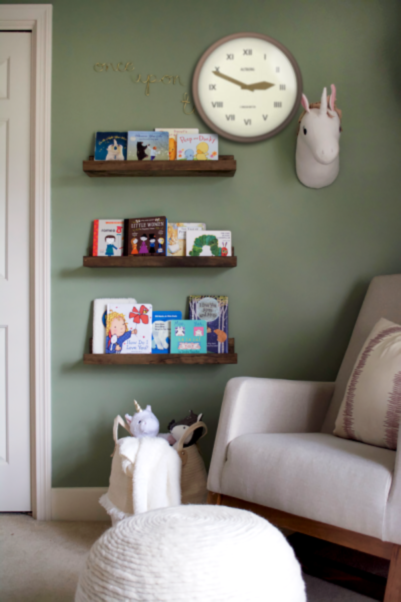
2:49
